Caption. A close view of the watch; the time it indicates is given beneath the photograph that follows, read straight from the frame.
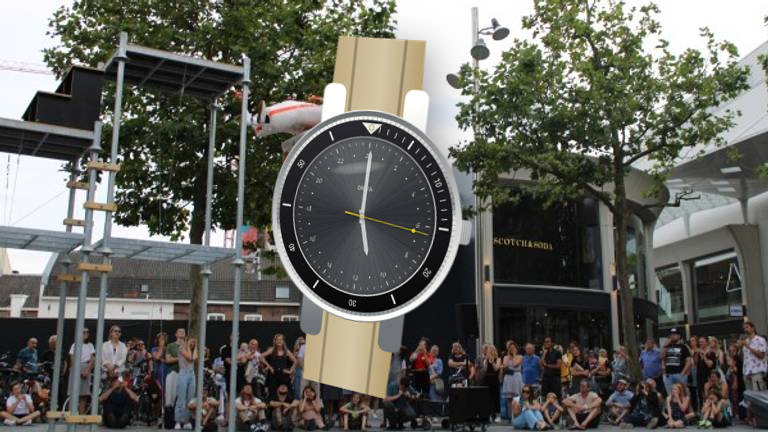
11:00:16
